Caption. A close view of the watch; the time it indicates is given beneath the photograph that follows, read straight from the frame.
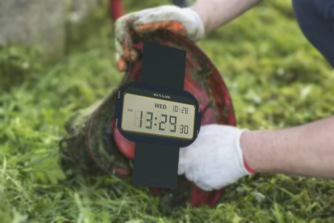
13:29:30
